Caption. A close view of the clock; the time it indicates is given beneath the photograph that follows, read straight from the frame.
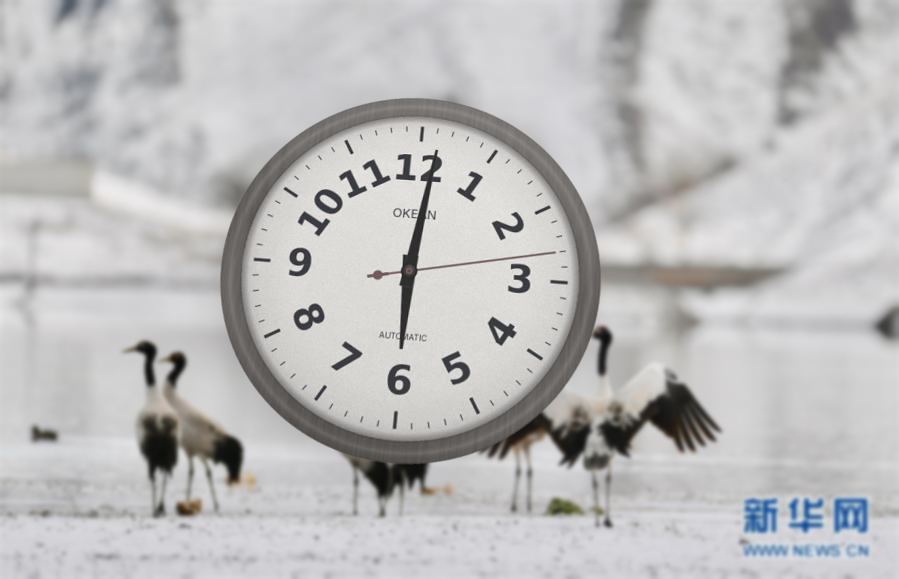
6:01:13
